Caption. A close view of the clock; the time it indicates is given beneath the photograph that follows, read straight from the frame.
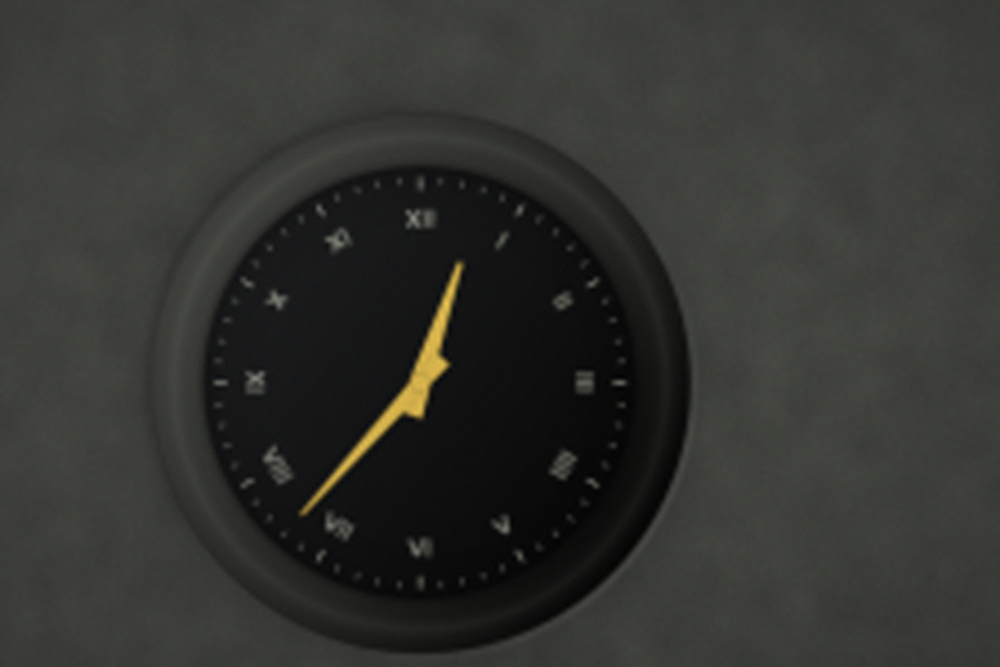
12:37
